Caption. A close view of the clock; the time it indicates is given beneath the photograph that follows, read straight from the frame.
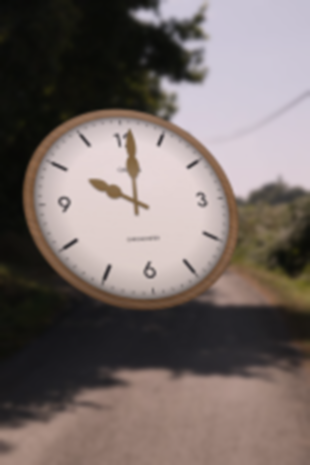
10:01
